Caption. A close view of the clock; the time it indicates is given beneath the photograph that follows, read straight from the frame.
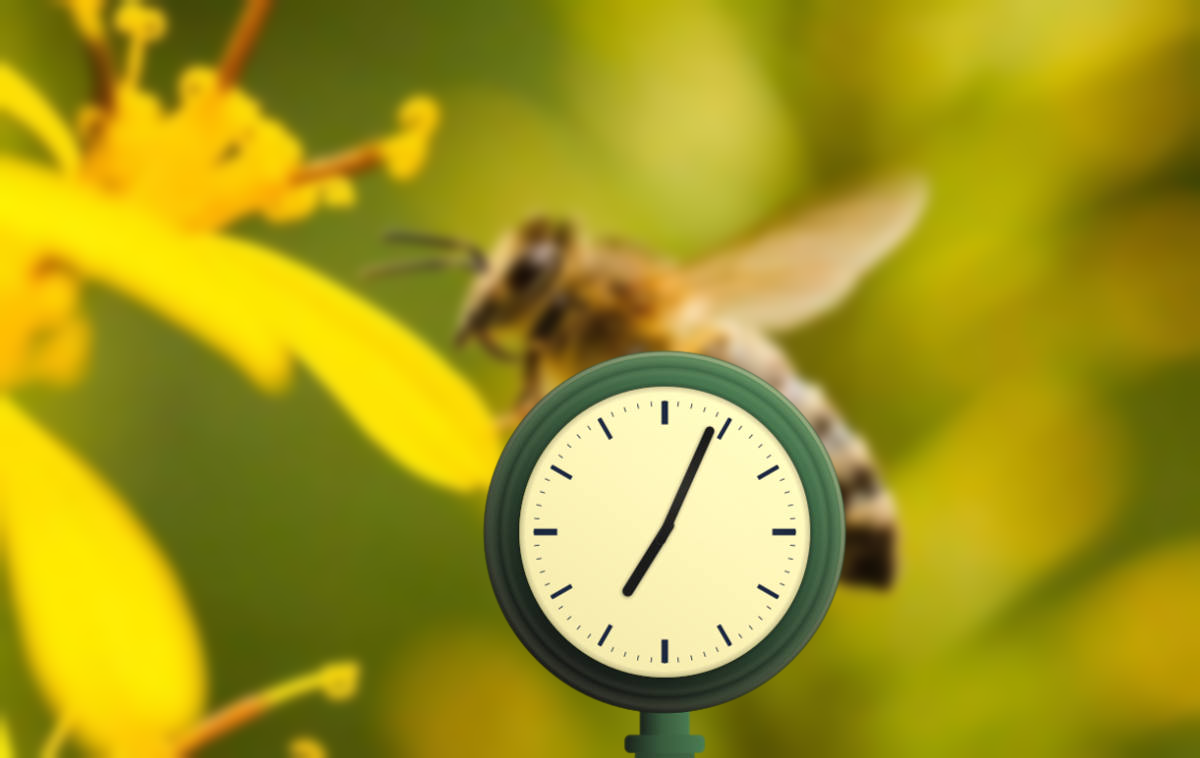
7:04
